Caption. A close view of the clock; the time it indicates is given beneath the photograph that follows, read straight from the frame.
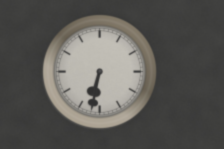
6:32
